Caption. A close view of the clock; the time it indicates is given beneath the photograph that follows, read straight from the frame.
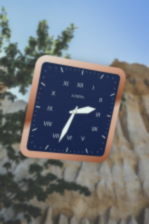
2:33
